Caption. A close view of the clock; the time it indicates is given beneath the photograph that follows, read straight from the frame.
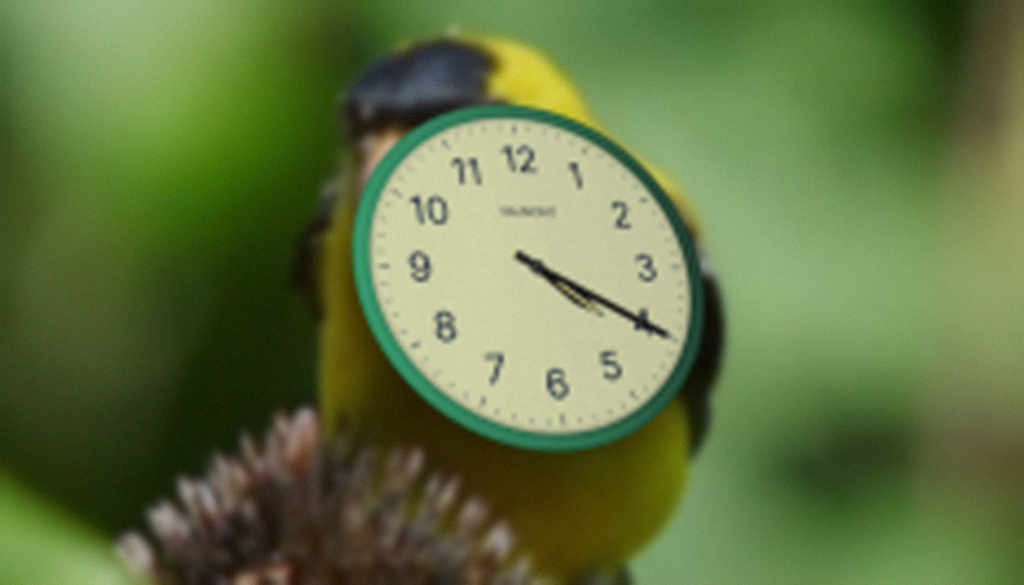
4:20
